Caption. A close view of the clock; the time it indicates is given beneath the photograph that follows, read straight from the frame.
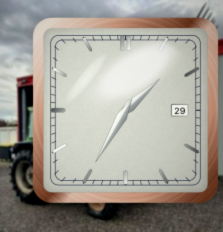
1:35
